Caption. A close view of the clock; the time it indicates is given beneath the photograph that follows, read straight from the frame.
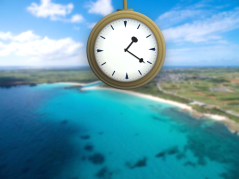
1:21
